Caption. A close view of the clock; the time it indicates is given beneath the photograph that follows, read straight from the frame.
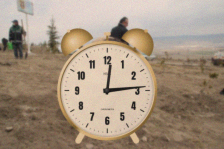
12:14
